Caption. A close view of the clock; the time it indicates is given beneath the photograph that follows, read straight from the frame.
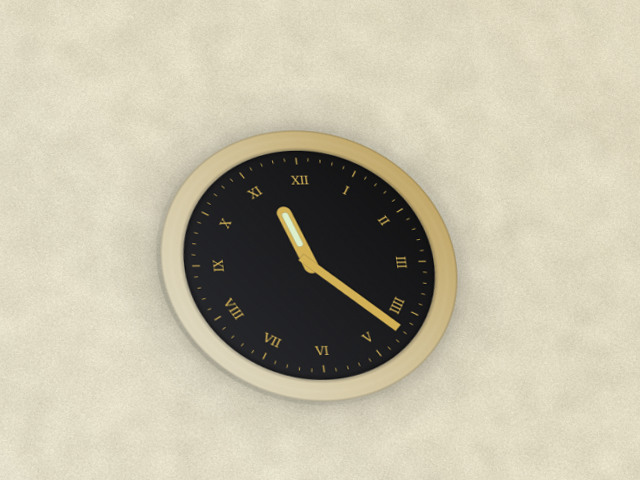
11:22
